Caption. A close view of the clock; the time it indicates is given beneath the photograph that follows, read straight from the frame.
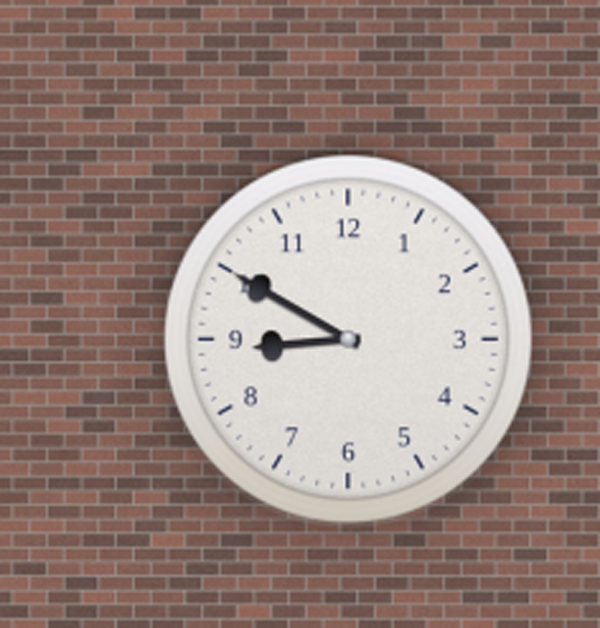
8:50
